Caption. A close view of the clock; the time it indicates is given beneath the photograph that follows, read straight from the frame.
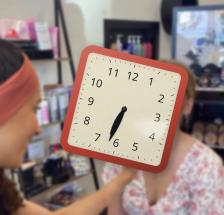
6:32
